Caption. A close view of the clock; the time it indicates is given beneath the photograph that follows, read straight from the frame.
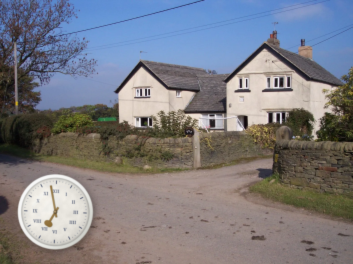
6:58
